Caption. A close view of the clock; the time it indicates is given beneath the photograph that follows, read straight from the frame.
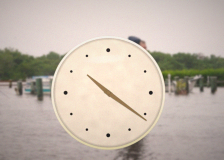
10:21
